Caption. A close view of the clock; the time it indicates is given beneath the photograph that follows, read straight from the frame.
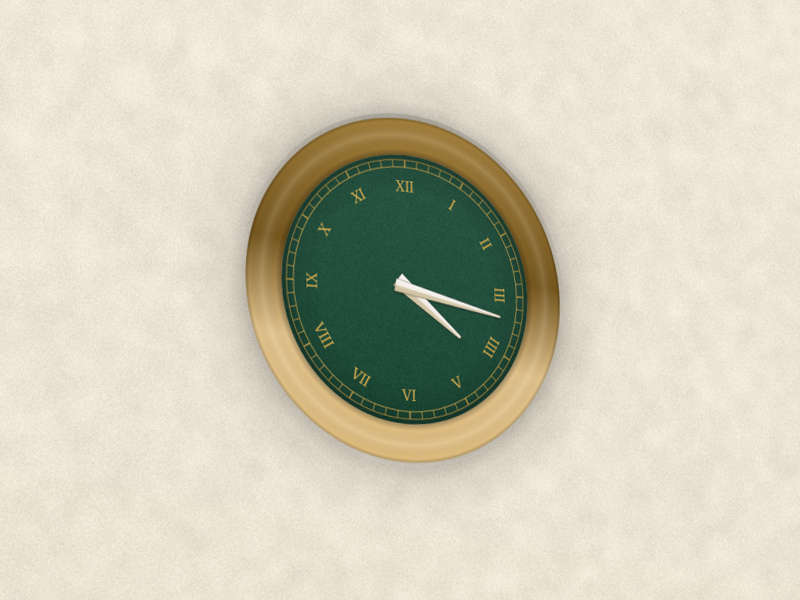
4:17
